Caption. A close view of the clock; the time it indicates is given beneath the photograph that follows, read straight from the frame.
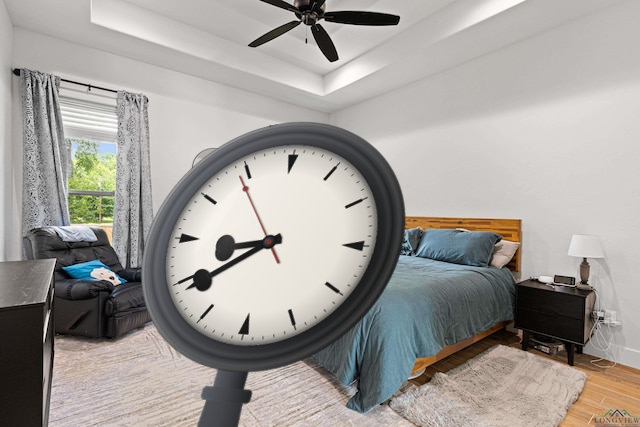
8:38:54
